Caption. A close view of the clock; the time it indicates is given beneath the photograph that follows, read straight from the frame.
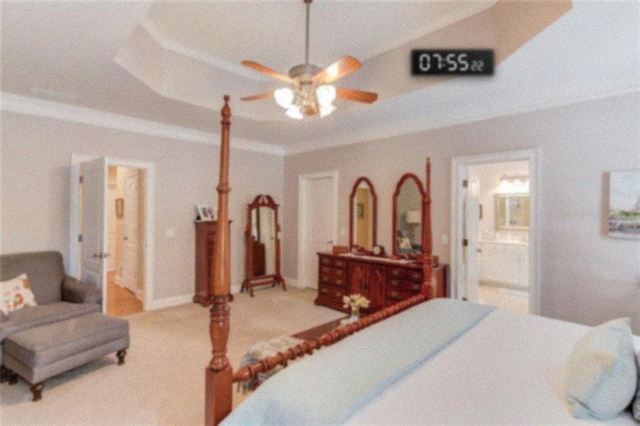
7:55
